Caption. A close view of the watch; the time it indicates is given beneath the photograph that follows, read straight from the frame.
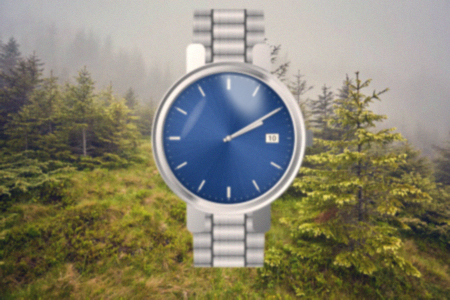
2:10
